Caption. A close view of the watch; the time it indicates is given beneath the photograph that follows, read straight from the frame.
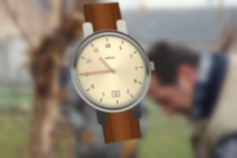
10:45
